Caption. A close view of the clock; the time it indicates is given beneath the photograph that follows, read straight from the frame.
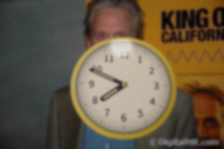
7:49
